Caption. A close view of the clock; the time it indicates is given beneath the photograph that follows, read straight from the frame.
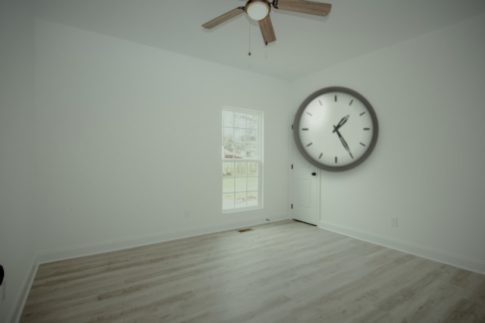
1:25
